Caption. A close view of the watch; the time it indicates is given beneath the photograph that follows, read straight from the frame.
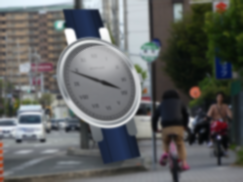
3:49
